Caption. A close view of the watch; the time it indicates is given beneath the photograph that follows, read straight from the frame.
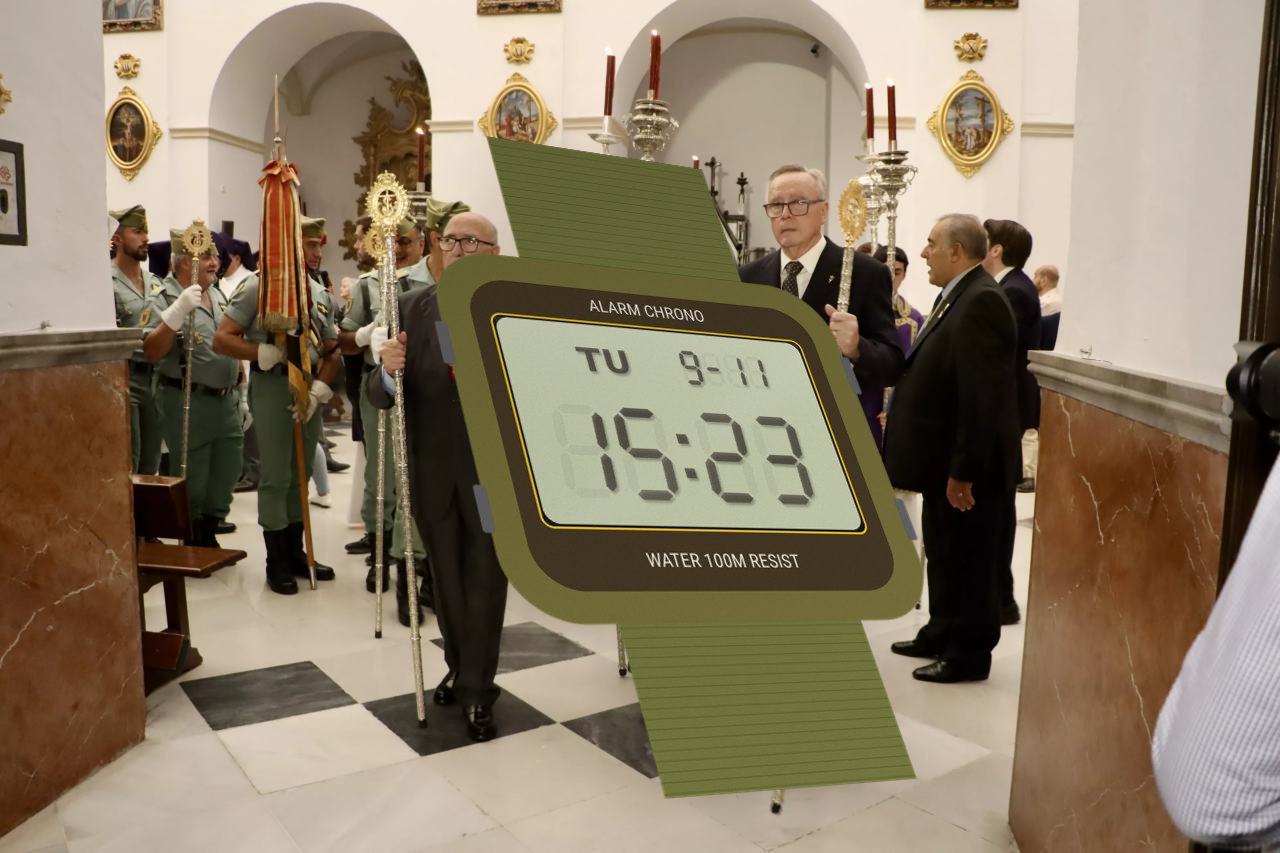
15:23
